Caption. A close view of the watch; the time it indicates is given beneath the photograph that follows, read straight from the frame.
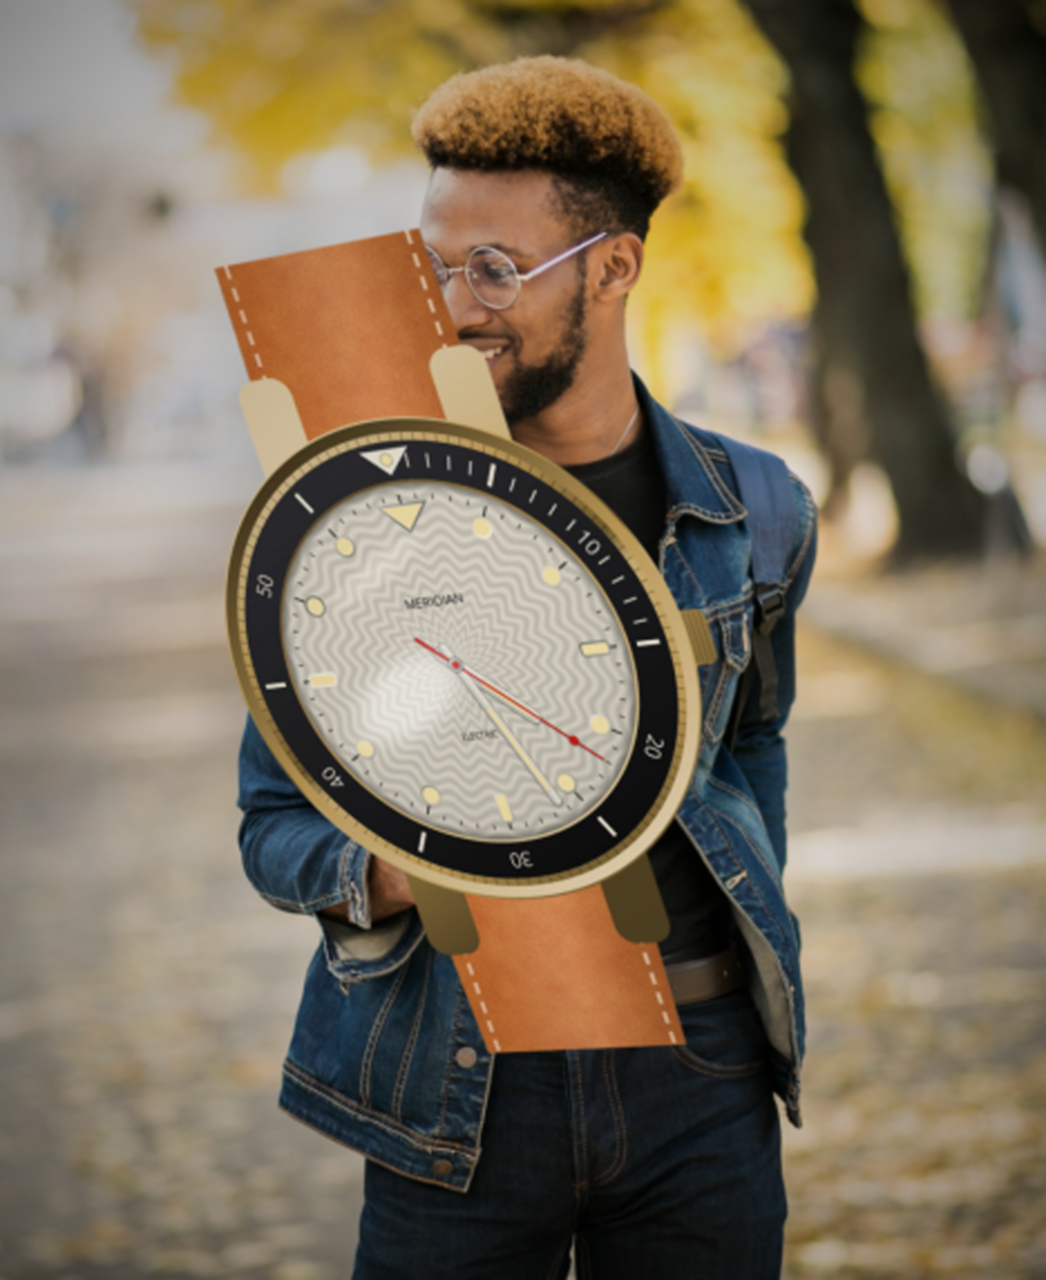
4:26:22
